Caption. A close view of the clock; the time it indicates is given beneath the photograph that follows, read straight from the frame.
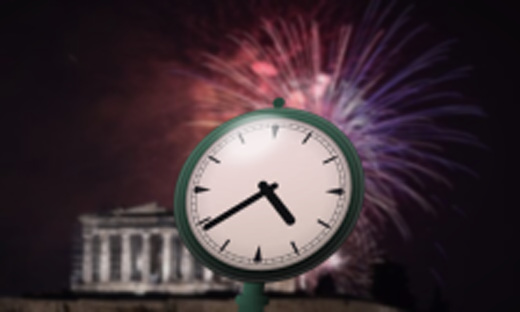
4:39
